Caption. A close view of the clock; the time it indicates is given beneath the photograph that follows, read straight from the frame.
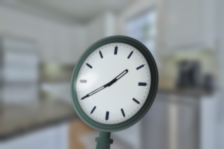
1:40
